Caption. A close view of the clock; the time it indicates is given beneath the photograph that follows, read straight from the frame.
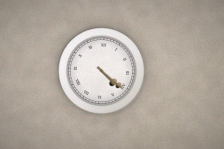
4:21
